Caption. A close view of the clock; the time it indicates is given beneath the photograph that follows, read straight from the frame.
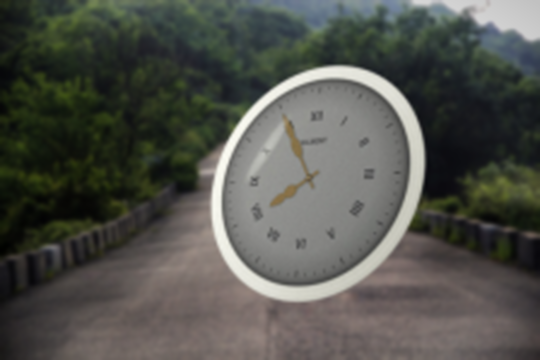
7:55
